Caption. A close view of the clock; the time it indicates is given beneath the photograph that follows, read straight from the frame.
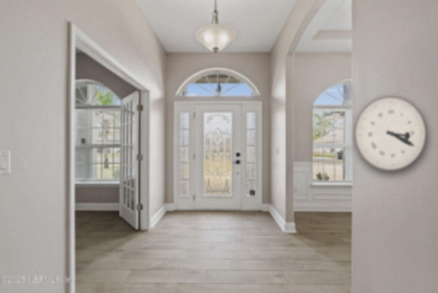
3:20
